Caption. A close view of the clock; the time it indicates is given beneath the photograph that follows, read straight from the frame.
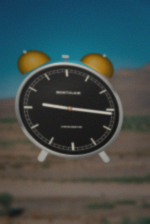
9:16
